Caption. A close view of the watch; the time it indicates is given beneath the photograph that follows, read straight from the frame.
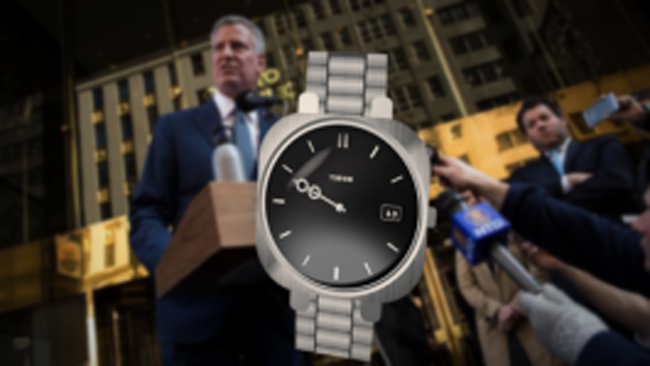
9:49
